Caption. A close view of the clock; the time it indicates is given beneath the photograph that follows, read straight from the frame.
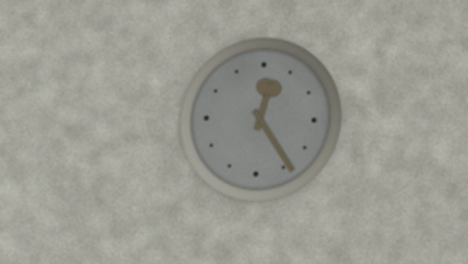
12:24
